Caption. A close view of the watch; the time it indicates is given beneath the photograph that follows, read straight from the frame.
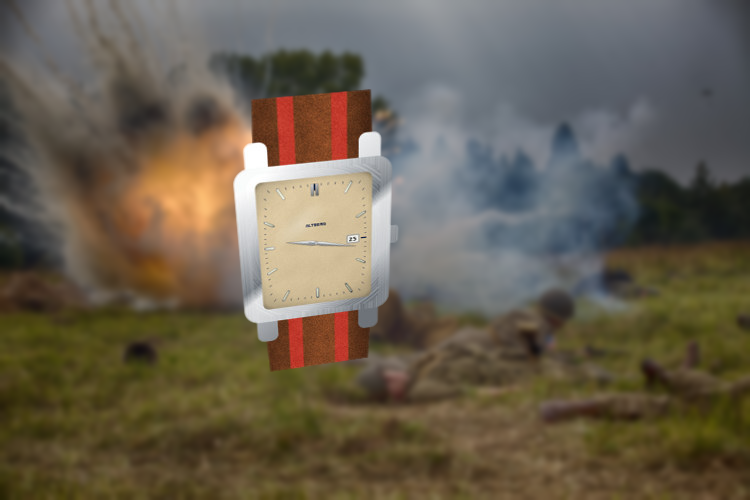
9:17
